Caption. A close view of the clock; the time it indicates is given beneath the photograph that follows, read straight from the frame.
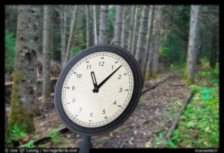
11:07
